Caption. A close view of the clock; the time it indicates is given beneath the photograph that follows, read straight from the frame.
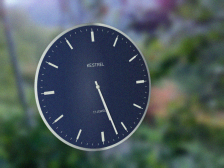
5:27
